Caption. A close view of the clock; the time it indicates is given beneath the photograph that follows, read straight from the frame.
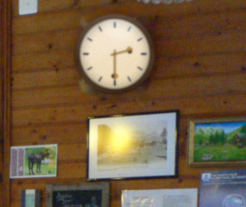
2:30
